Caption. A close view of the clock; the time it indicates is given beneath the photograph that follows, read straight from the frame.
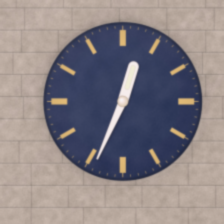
12:34
